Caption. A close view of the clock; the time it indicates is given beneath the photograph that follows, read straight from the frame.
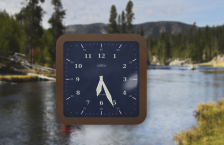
6:26
